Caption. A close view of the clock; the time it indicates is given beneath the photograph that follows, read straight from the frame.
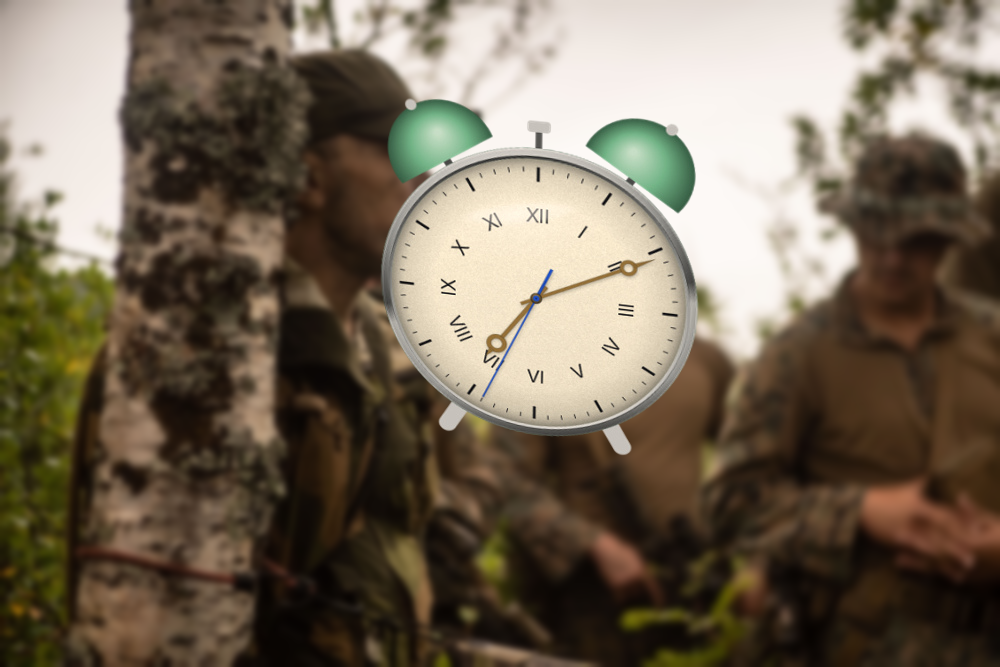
7:10:34
